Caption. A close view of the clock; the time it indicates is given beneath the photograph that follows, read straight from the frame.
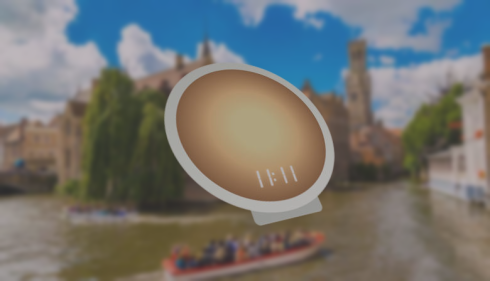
11:11
